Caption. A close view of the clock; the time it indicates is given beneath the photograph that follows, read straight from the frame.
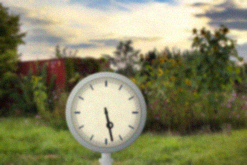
5:28
